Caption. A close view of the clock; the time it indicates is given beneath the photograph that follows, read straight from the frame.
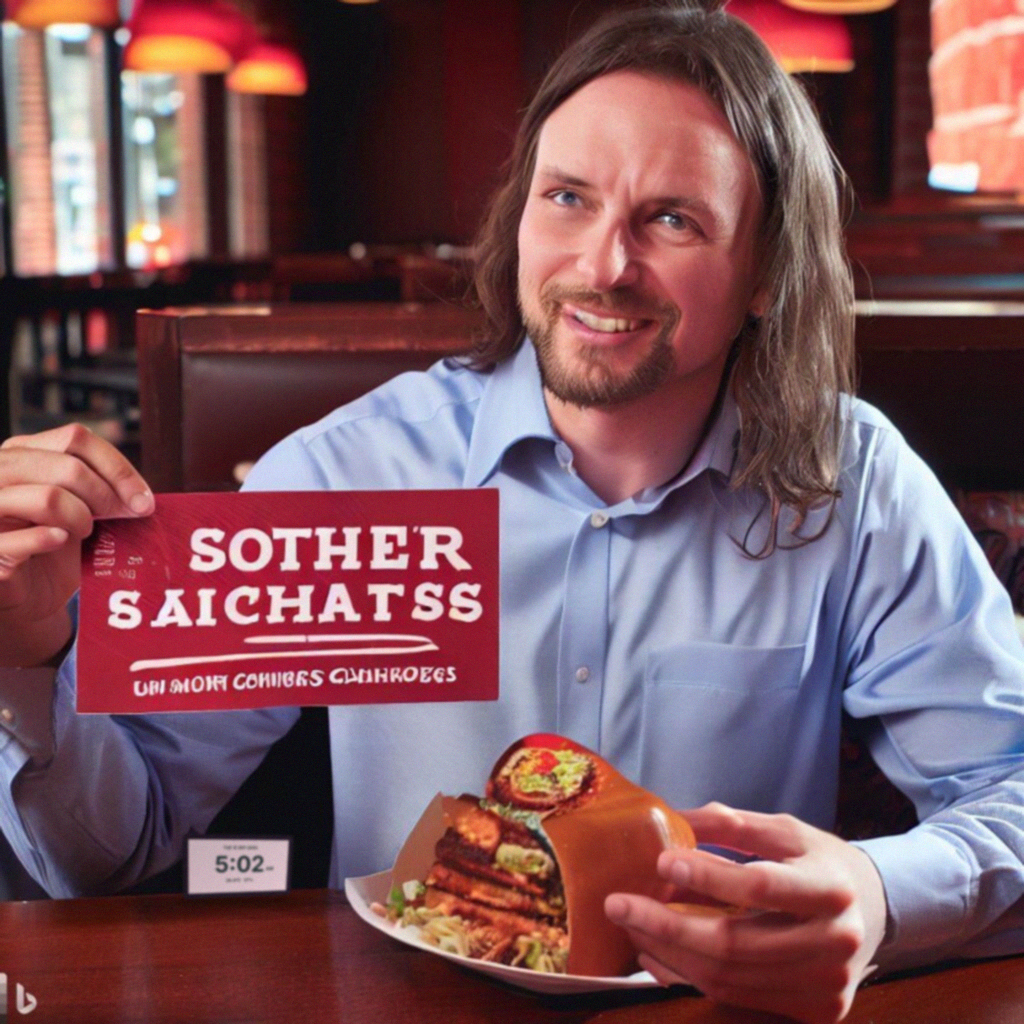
5:02
